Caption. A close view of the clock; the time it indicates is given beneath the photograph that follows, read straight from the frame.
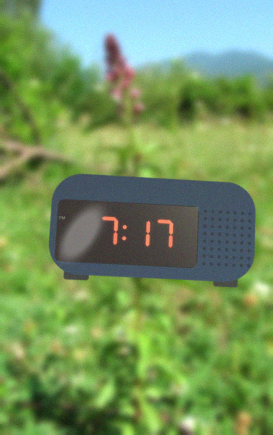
7:17
